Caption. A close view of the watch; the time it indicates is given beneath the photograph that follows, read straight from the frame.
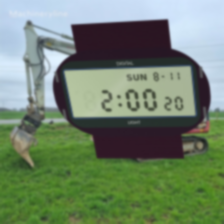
2:00:20
